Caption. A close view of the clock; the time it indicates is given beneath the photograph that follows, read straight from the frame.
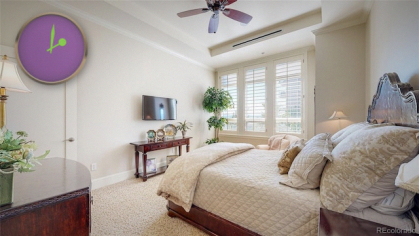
2:01
